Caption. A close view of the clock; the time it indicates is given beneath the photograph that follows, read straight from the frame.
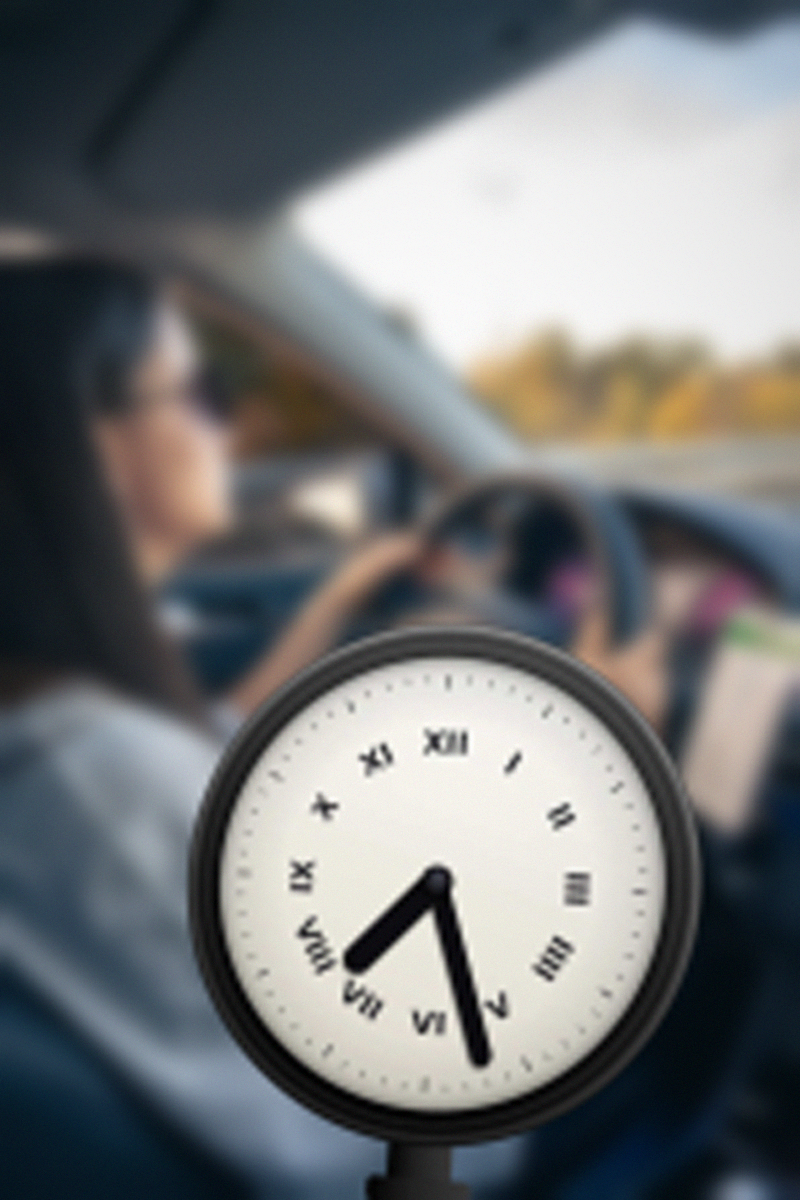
7:27
